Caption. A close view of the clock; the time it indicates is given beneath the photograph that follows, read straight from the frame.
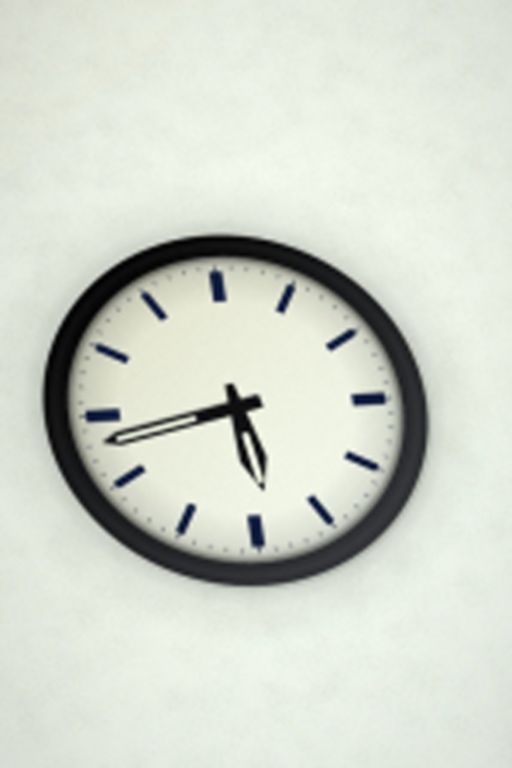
5:43
